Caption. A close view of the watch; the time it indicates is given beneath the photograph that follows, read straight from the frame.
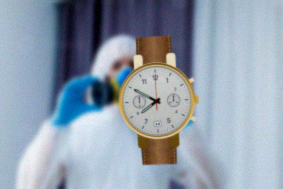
7:50
